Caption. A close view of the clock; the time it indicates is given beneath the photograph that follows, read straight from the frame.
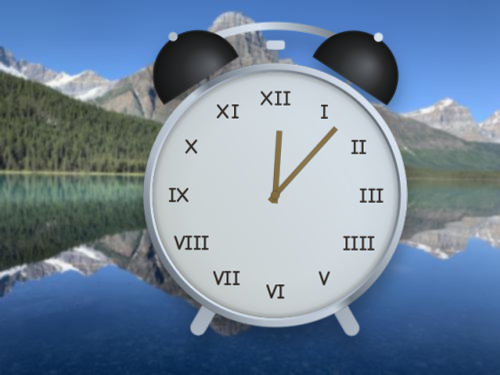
12:07
